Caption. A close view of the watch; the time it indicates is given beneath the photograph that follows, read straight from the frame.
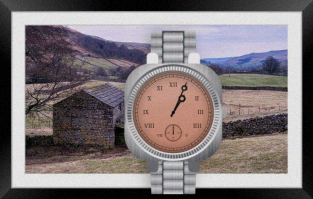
1:04
